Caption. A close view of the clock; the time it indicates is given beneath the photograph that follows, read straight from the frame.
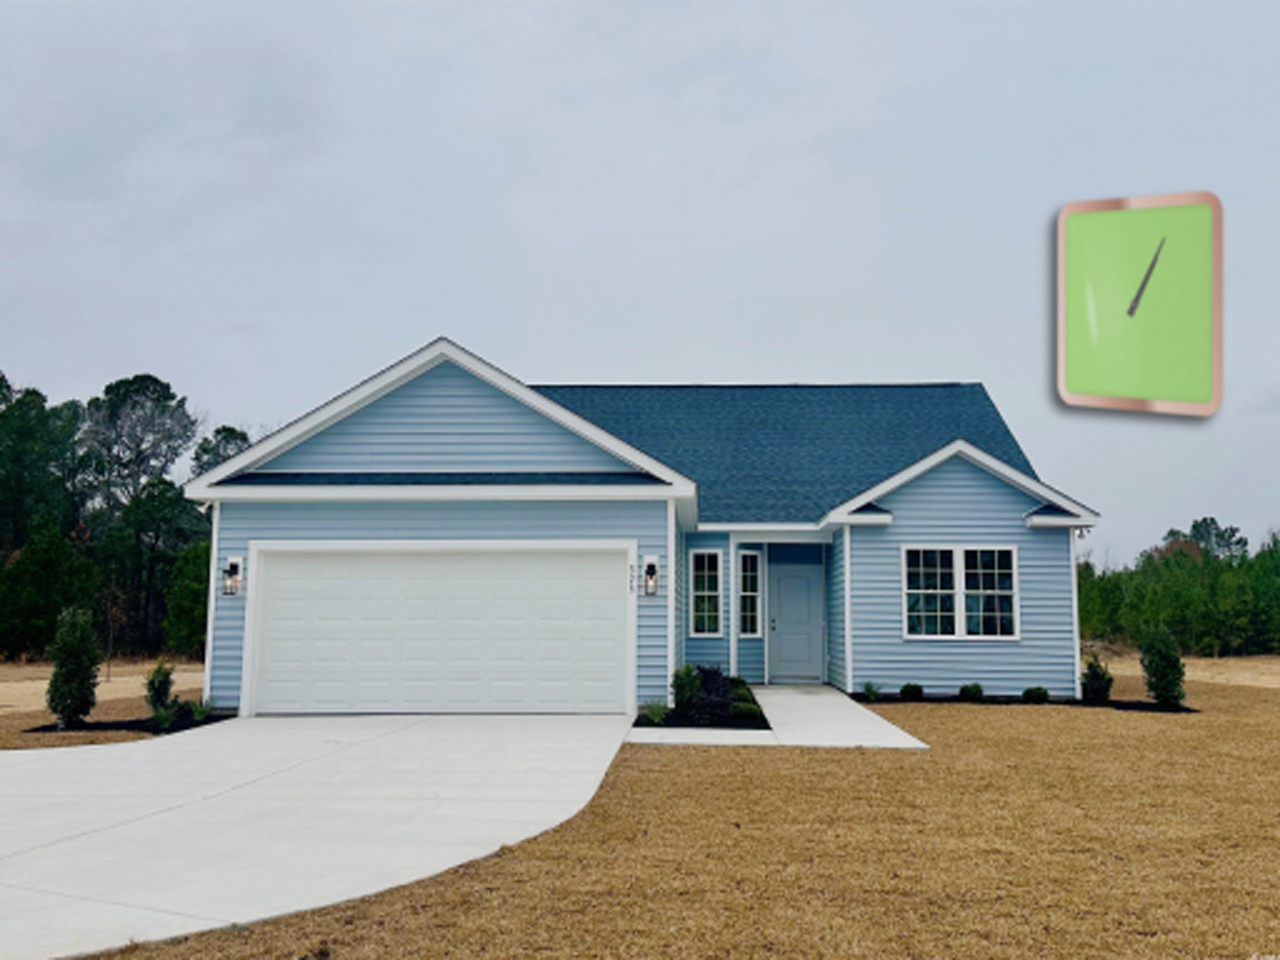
1:05
